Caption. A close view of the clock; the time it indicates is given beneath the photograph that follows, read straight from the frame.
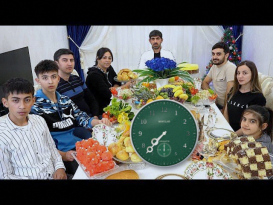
7:37
